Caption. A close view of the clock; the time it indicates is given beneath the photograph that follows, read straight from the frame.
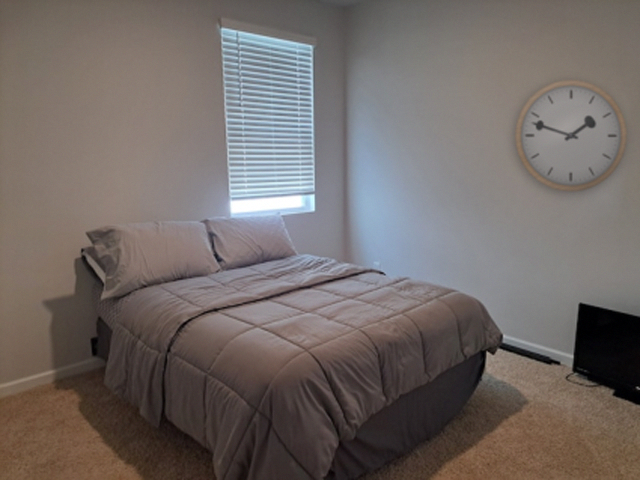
1:48
